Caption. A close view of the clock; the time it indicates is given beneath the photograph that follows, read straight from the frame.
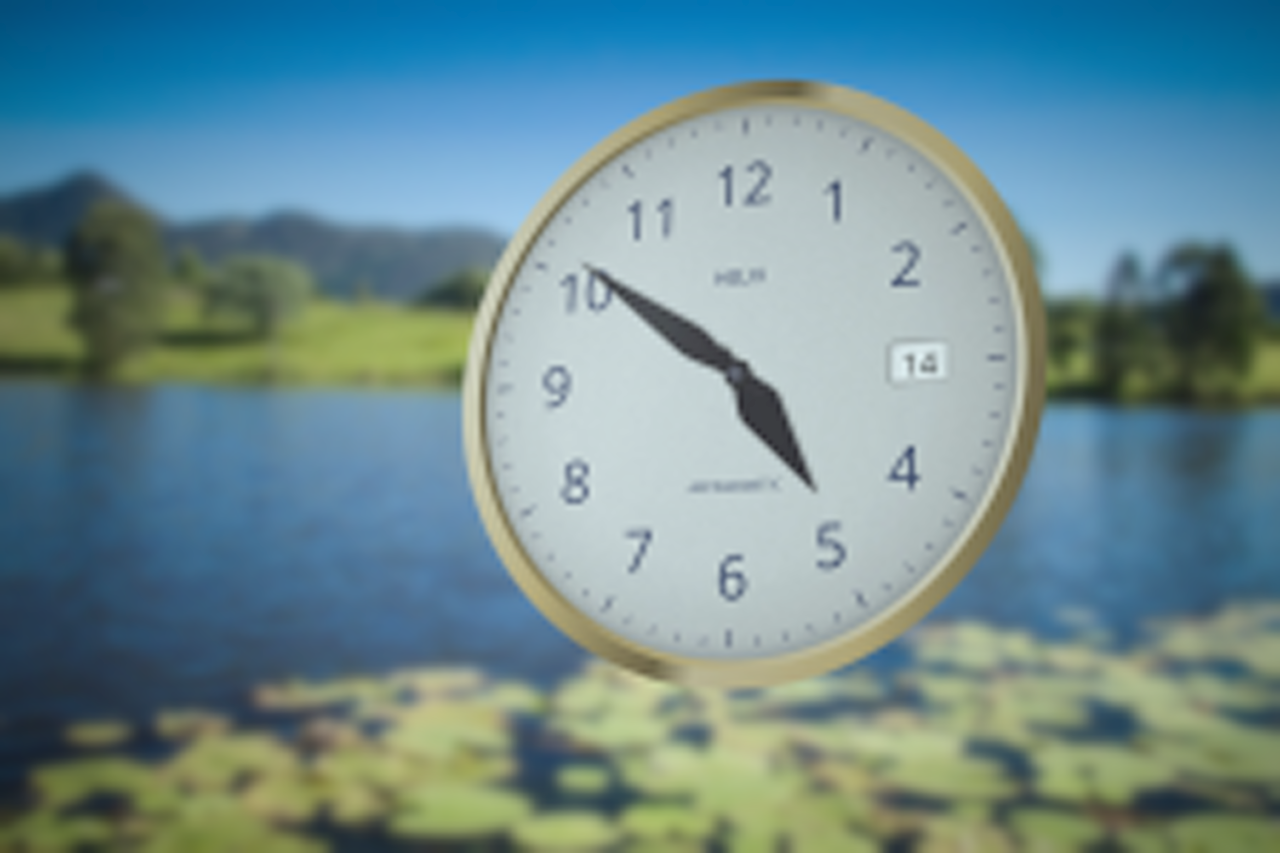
4:51
